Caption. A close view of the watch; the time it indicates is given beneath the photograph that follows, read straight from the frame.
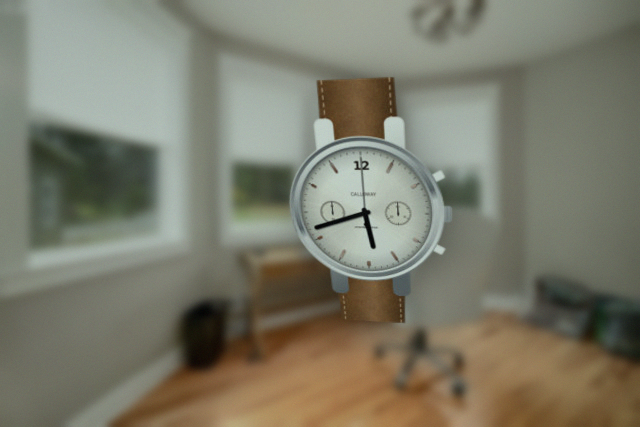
5:42
